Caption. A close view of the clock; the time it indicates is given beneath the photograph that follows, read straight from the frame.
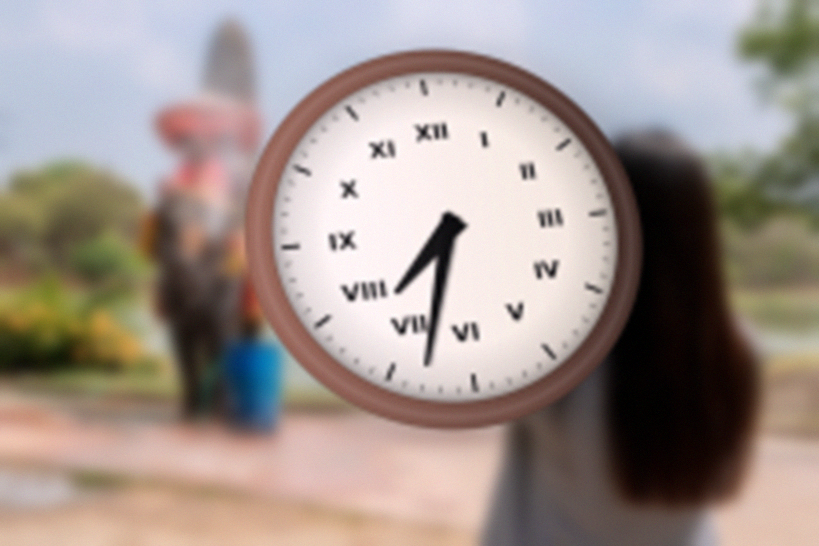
7:33
